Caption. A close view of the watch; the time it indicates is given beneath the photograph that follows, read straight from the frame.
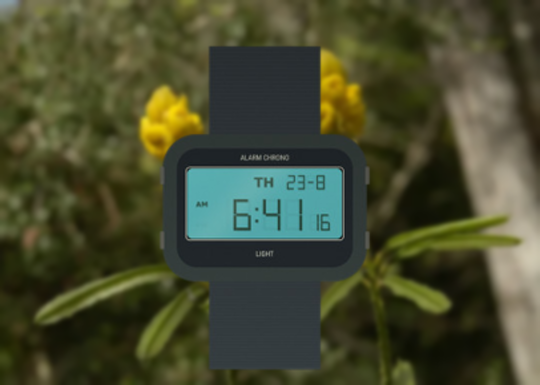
6:41:16
